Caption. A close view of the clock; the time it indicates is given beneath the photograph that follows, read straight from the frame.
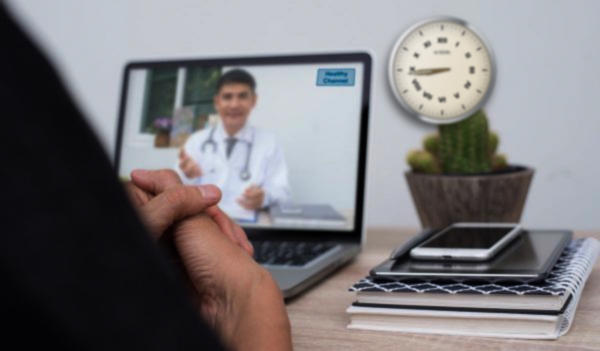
8:44
